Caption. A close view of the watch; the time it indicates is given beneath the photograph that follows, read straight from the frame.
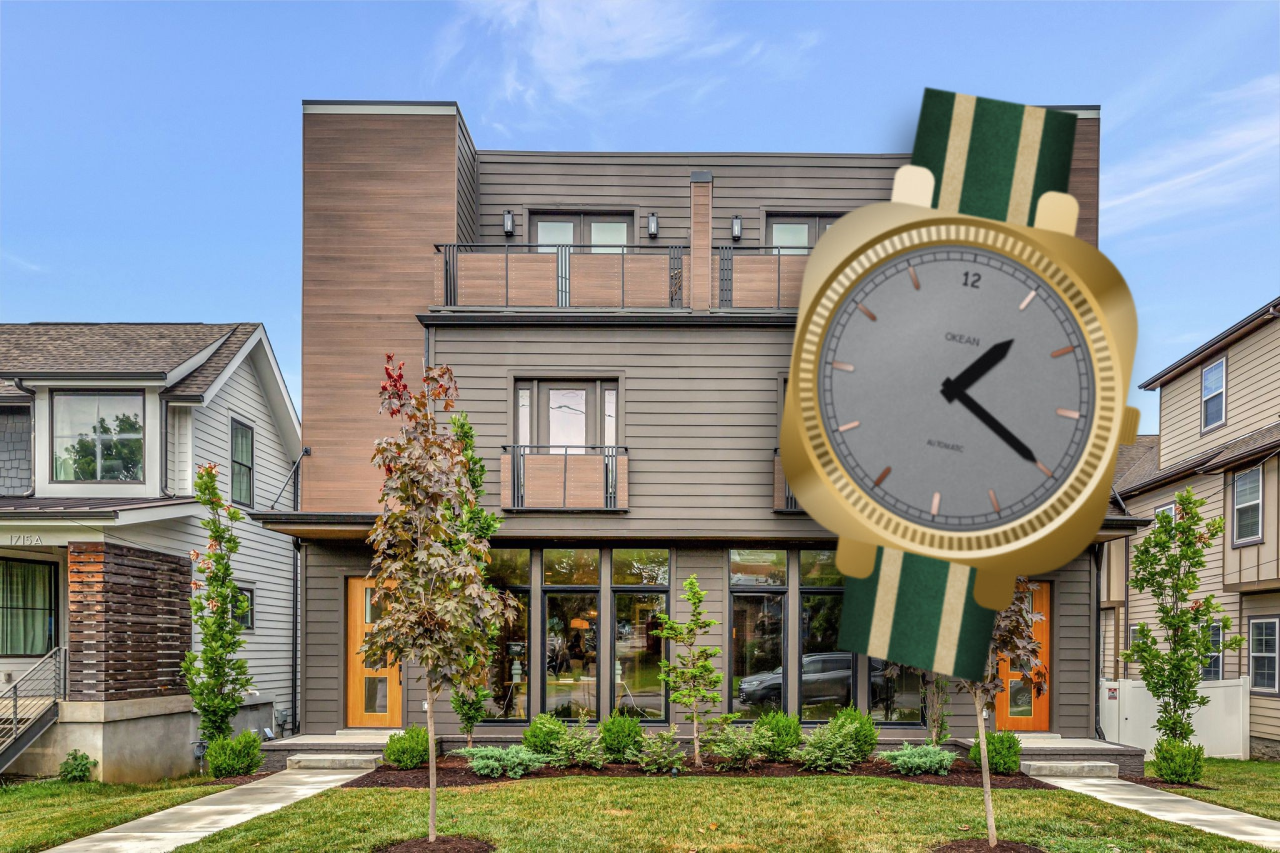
1:20
